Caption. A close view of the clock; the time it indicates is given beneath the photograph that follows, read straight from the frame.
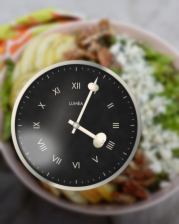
4:04
